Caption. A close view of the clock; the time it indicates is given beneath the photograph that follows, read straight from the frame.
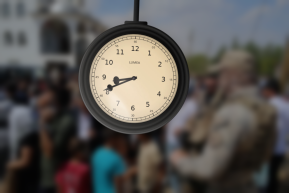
8:41
